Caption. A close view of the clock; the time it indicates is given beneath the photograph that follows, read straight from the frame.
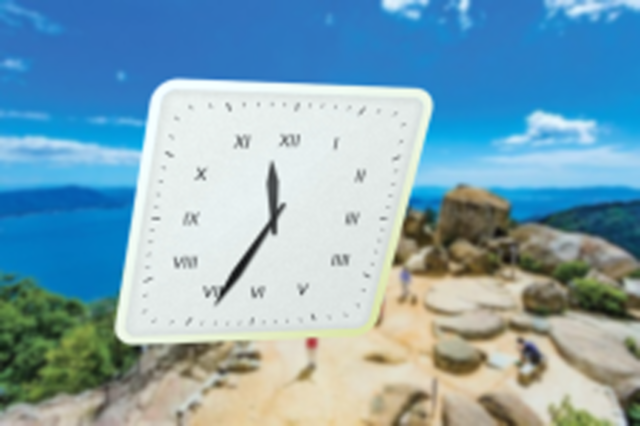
11:34
